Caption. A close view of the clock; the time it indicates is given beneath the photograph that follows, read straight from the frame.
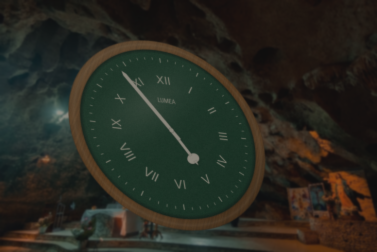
4:54
